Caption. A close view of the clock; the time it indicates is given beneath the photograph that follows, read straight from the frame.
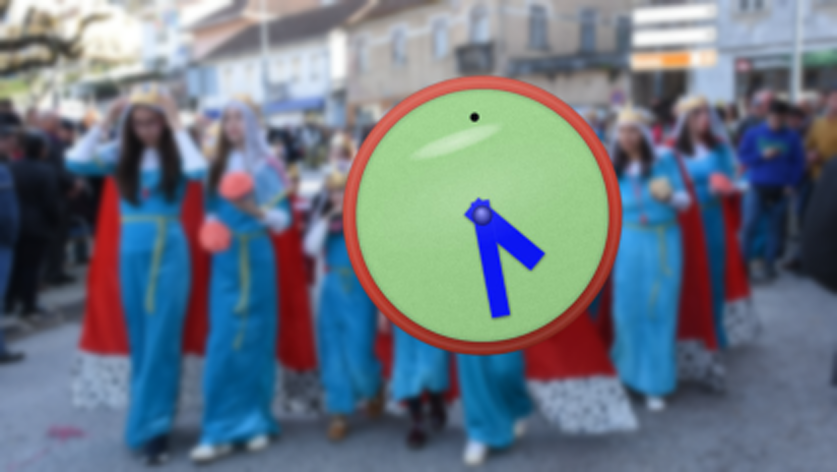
4:29
